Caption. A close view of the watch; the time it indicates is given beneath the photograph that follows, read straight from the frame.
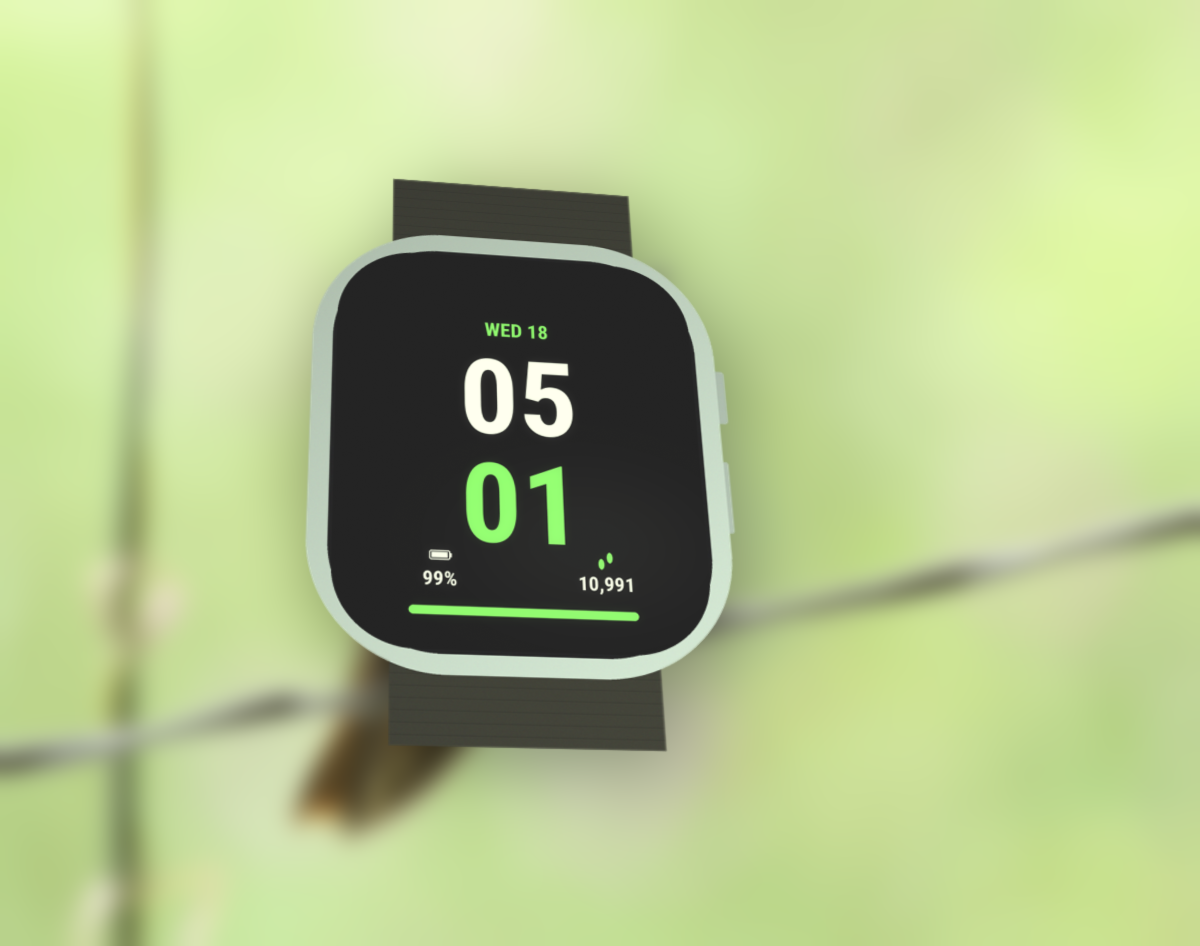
5:01
